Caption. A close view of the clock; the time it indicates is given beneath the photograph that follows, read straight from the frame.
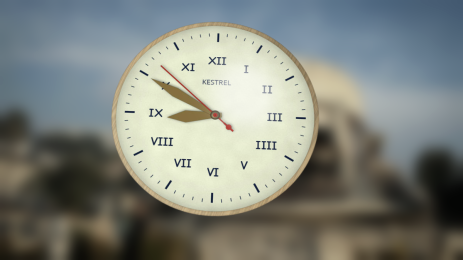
8:49:52
